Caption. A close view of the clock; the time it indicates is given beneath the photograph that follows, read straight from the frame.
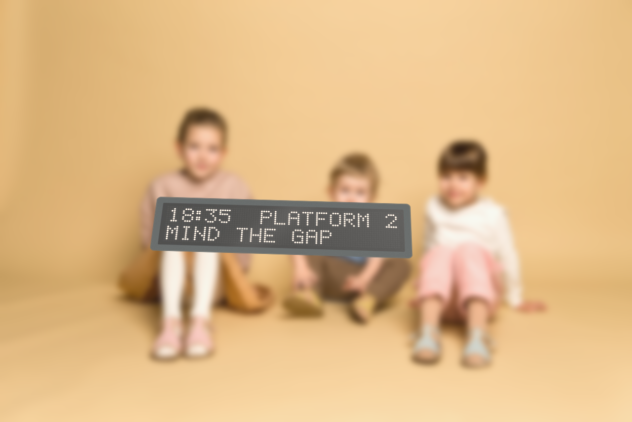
18:35
